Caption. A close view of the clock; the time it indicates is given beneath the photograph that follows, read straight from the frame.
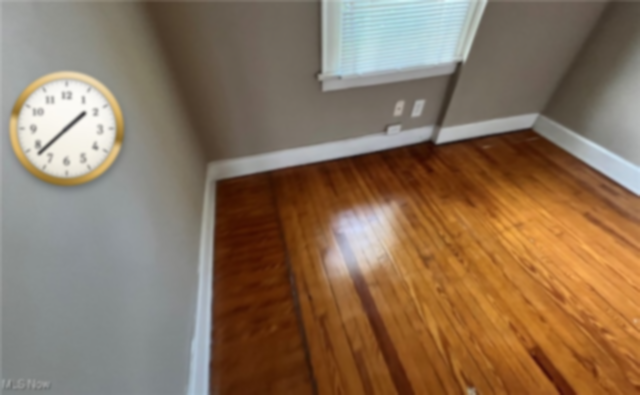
1:38
